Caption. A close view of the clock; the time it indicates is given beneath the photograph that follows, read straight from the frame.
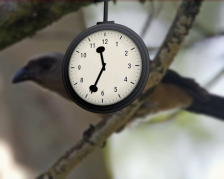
11:34
